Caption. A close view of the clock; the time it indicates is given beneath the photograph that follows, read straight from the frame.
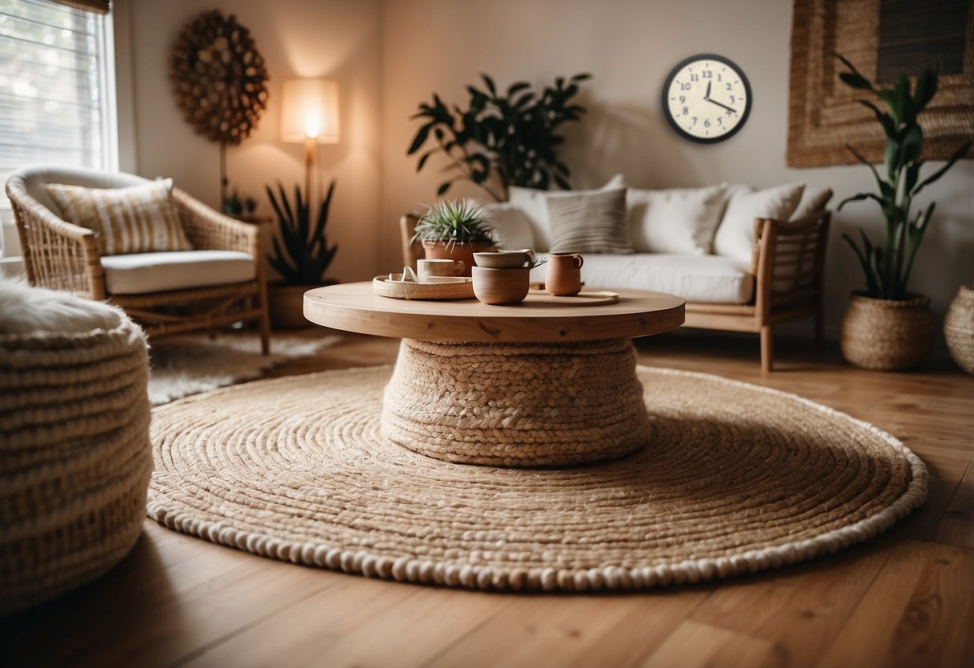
12:19
